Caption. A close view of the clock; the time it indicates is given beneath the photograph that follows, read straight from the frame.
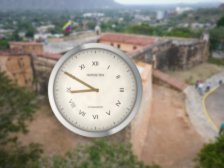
8:50
